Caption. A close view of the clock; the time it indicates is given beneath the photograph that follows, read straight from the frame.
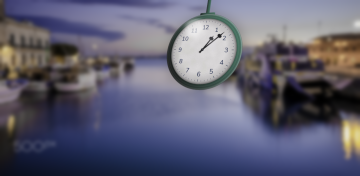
1:08
